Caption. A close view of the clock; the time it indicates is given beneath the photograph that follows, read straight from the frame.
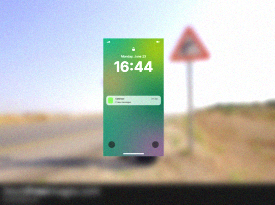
16:44
